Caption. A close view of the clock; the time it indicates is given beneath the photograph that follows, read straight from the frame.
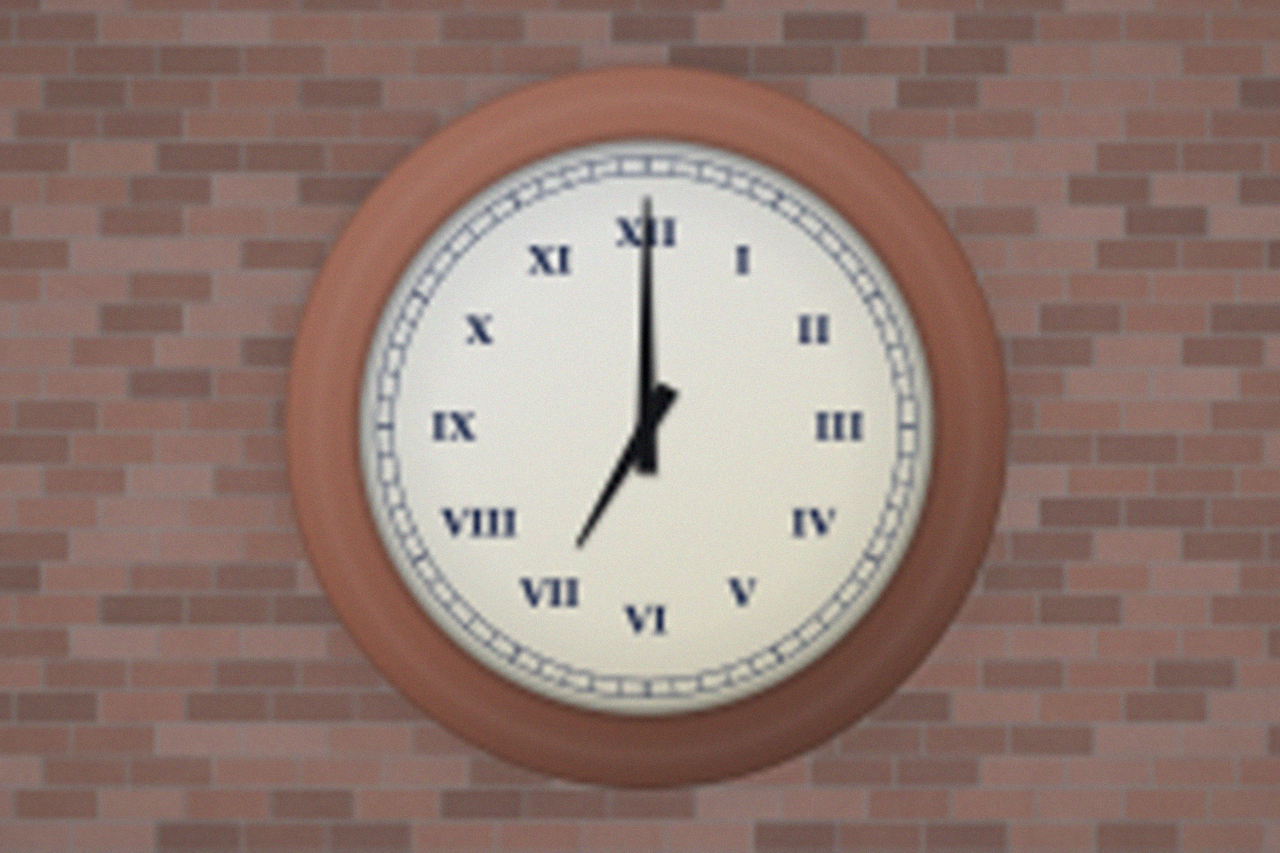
7:00
